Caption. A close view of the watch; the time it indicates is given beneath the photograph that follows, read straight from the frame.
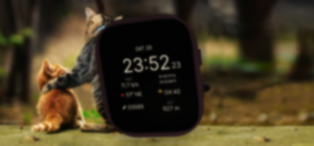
23:52
